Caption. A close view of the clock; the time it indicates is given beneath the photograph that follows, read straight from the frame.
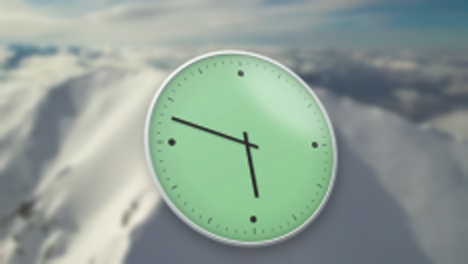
5:48
